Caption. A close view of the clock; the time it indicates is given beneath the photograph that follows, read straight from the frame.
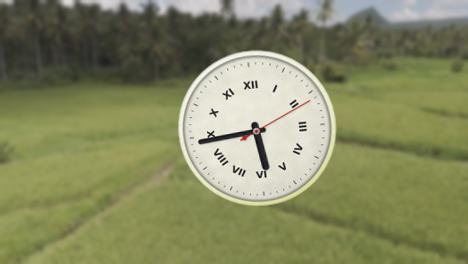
5:44:11
